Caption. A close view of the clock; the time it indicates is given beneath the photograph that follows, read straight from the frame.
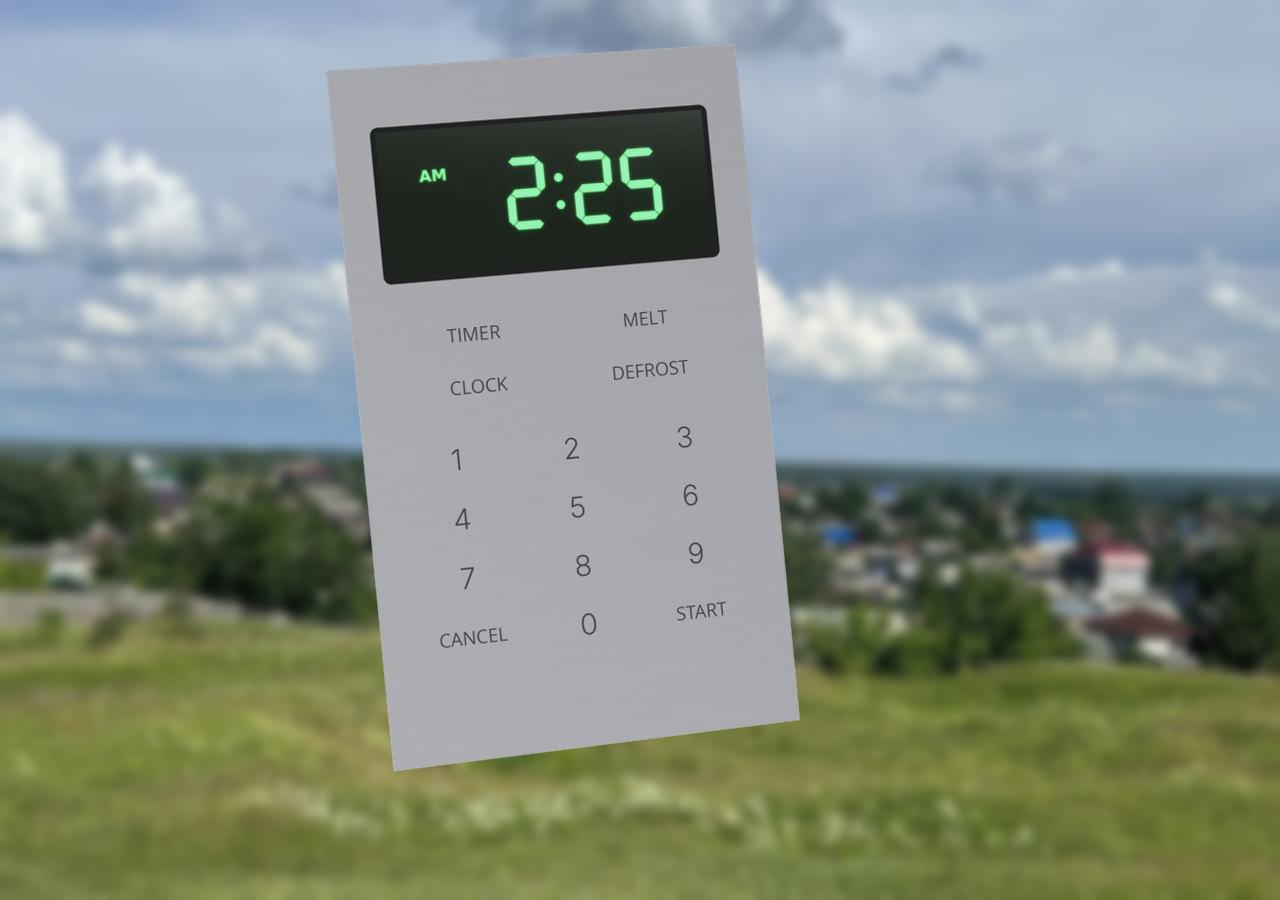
2:25
